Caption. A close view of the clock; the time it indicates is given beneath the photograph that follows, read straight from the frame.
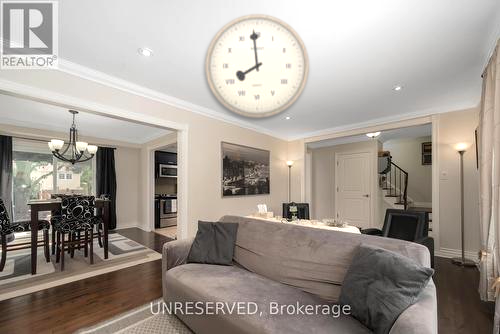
7:59
